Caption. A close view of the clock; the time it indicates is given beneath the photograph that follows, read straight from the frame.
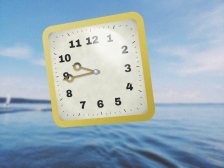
9:44
